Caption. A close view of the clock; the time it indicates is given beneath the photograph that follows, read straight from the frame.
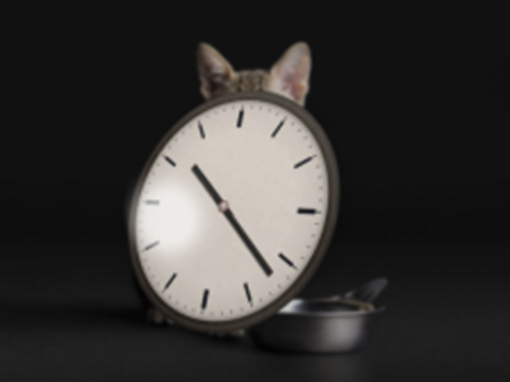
10:22
